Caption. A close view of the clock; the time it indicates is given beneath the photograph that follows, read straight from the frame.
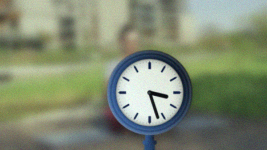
3:27
